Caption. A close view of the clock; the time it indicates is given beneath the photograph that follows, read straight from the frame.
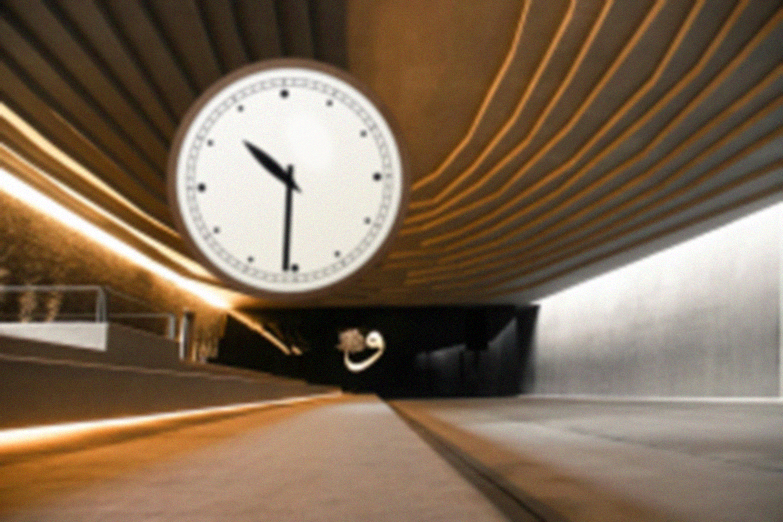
10:31
